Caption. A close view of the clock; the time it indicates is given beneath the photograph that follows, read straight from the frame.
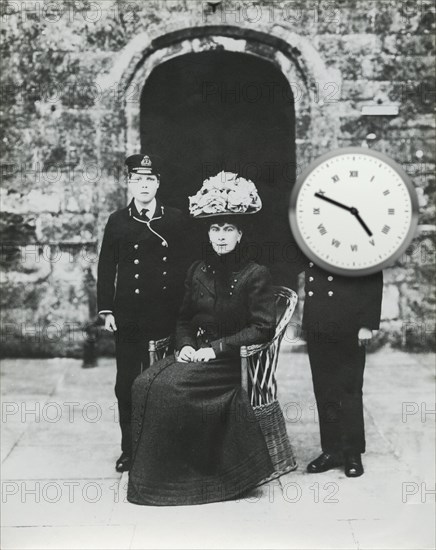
4:49
